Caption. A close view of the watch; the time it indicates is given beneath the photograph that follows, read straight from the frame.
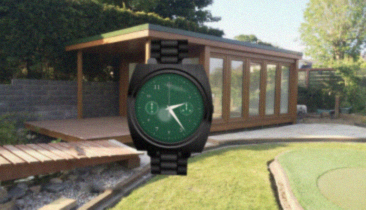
2:24
